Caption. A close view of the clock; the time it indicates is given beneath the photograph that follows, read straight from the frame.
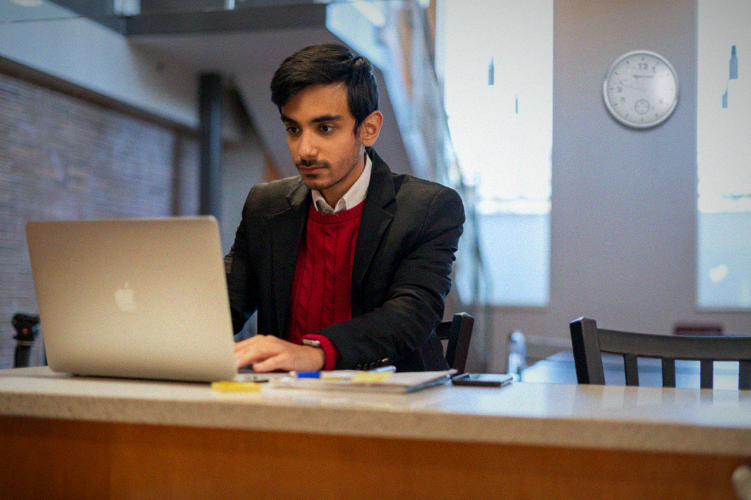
10:47
